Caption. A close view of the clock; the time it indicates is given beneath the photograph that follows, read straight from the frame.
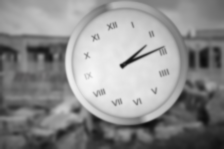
2:14
